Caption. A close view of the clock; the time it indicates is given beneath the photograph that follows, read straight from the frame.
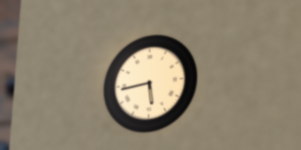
5:44
